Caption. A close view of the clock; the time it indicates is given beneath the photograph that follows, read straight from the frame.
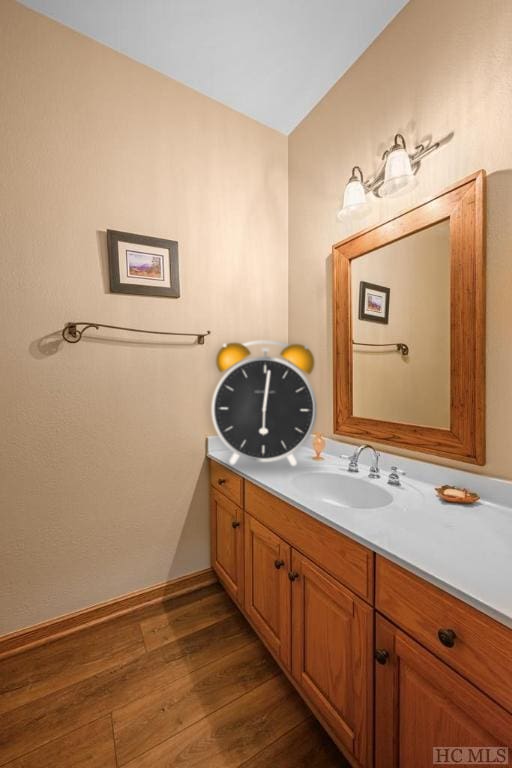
6:01
